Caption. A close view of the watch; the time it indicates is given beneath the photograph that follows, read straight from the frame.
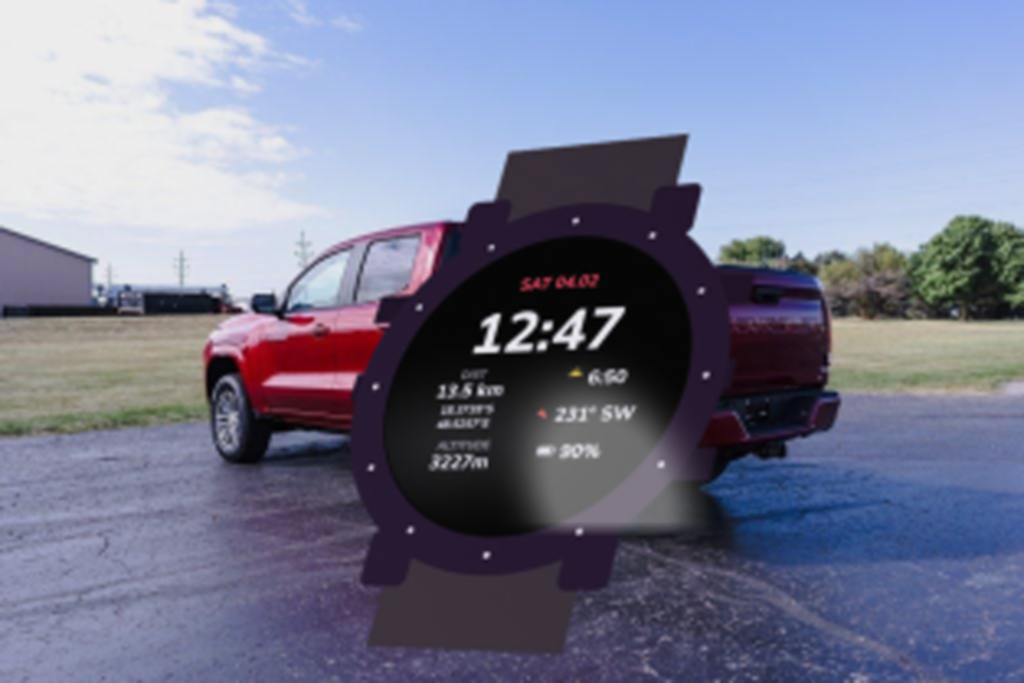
12:47
